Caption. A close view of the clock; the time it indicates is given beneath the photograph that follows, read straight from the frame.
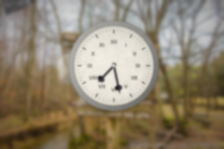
7:28
